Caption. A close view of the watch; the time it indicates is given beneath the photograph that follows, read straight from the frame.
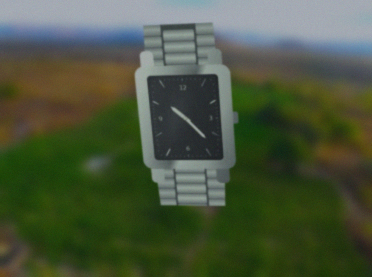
10:23
